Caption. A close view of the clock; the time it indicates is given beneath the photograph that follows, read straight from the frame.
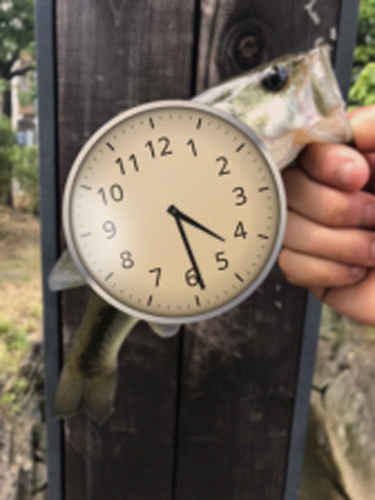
4:29
